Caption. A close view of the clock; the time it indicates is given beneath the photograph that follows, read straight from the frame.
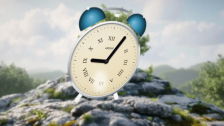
9:05
